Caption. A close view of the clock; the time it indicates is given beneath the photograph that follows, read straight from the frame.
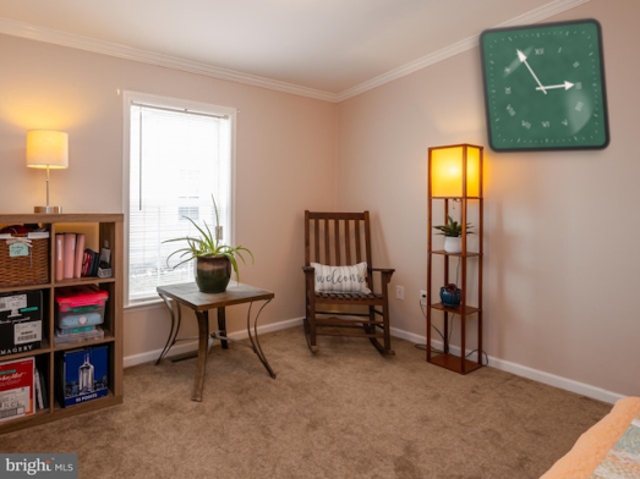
2:55
